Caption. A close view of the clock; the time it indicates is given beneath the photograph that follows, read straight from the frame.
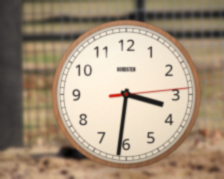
3:31:14
